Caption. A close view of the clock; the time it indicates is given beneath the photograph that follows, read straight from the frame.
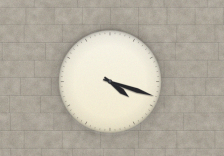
4:18
